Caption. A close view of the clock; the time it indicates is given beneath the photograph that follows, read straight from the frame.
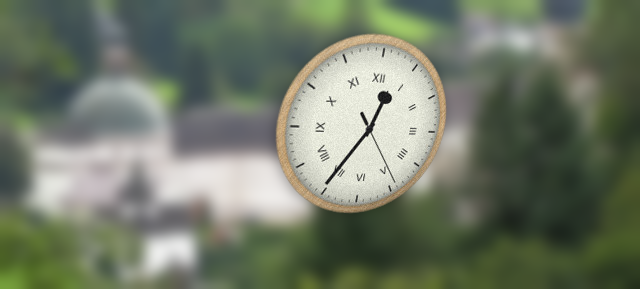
12:35:24
